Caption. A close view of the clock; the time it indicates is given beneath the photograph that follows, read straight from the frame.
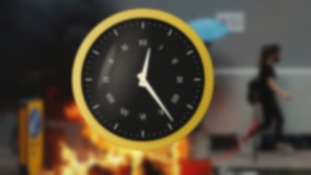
12:24
